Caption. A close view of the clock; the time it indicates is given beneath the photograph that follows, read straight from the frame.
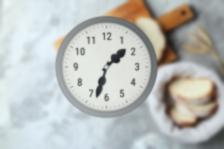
1:33
